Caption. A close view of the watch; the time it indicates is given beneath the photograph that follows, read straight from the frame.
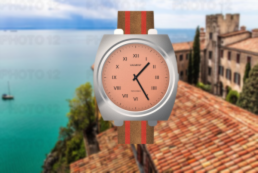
1:25
